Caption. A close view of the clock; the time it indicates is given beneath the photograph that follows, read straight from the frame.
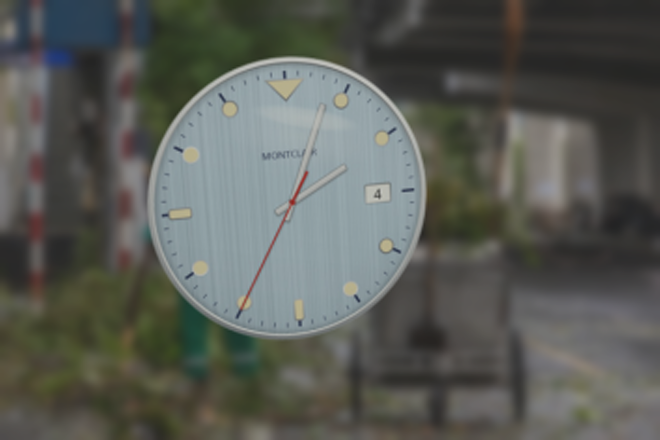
2:03:35
